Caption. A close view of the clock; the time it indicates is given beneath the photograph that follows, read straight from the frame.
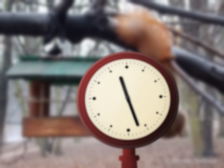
11:27
